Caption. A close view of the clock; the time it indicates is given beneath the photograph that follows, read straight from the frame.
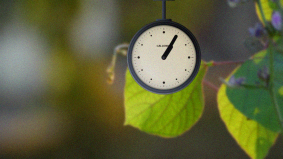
1:05
